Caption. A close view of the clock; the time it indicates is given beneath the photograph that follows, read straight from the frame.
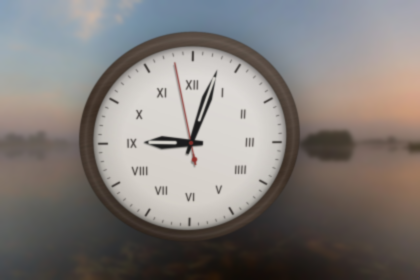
9:02:58
